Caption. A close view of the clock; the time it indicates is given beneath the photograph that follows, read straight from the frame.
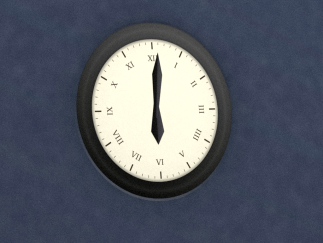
6:01
